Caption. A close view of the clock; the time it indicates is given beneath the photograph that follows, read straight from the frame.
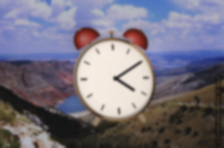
4:10
